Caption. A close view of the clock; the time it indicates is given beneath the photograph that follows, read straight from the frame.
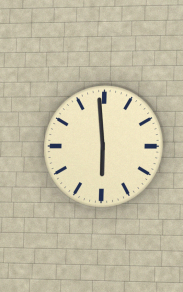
5:59
